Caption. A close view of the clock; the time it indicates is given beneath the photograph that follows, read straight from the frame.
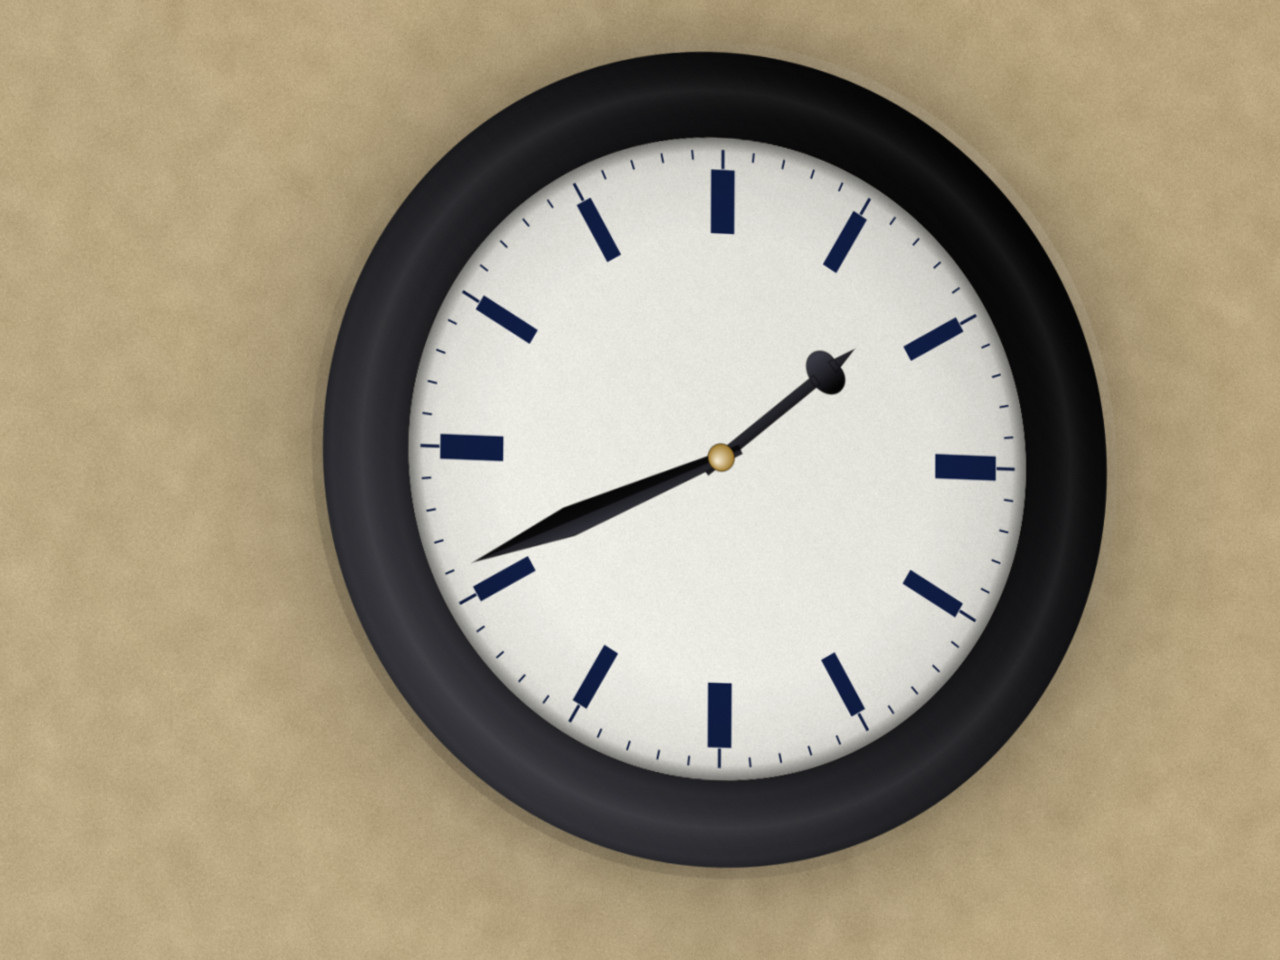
1:41
